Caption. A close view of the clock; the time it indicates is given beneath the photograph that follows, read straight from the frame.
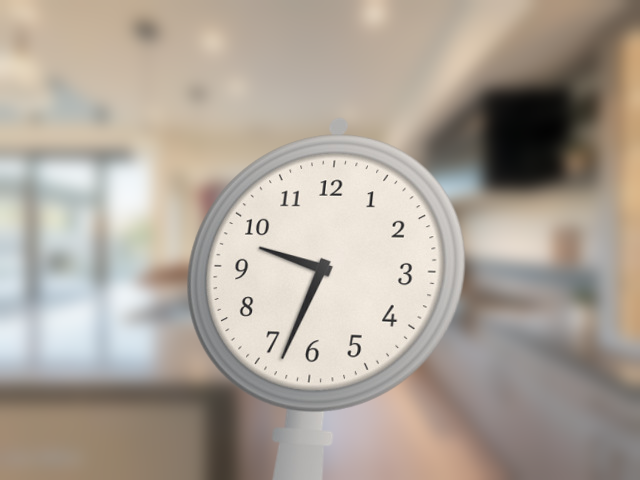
9:33
